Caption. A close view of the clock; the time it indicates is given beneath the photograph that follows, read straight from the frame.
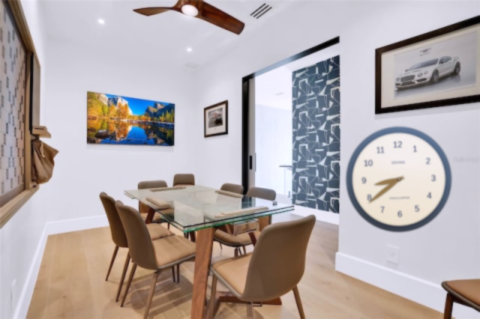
8:39
